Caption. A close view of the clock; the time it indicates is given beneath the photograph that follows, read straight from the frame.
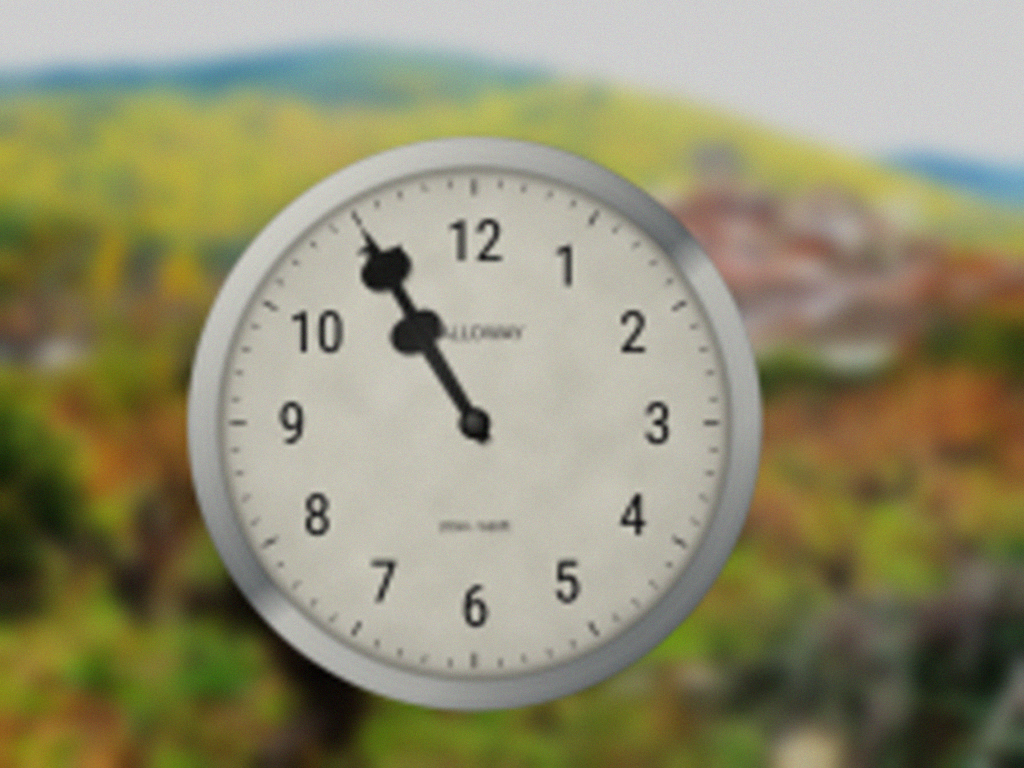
10:55
